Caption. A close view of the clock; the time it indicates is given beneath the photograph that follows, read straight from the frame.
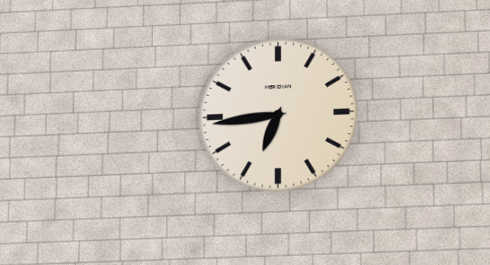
6:44
